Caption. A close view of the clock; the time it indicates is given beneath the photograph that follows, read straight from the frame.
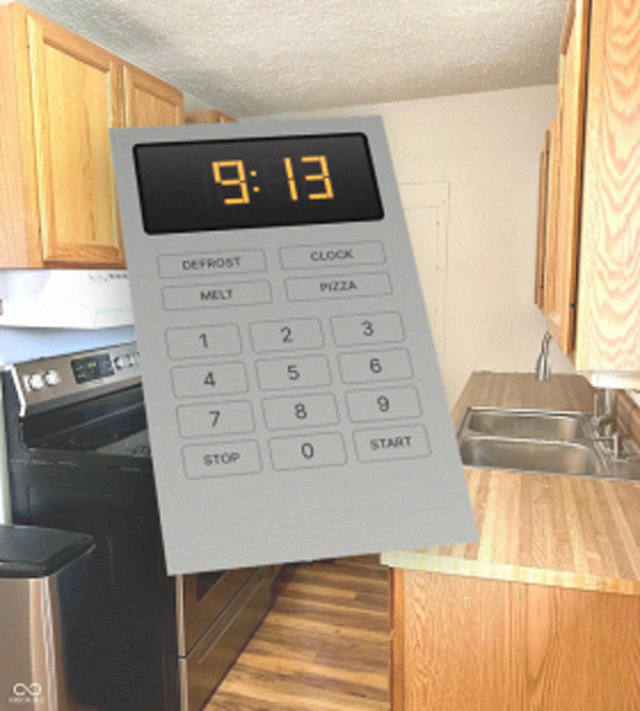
9:13
